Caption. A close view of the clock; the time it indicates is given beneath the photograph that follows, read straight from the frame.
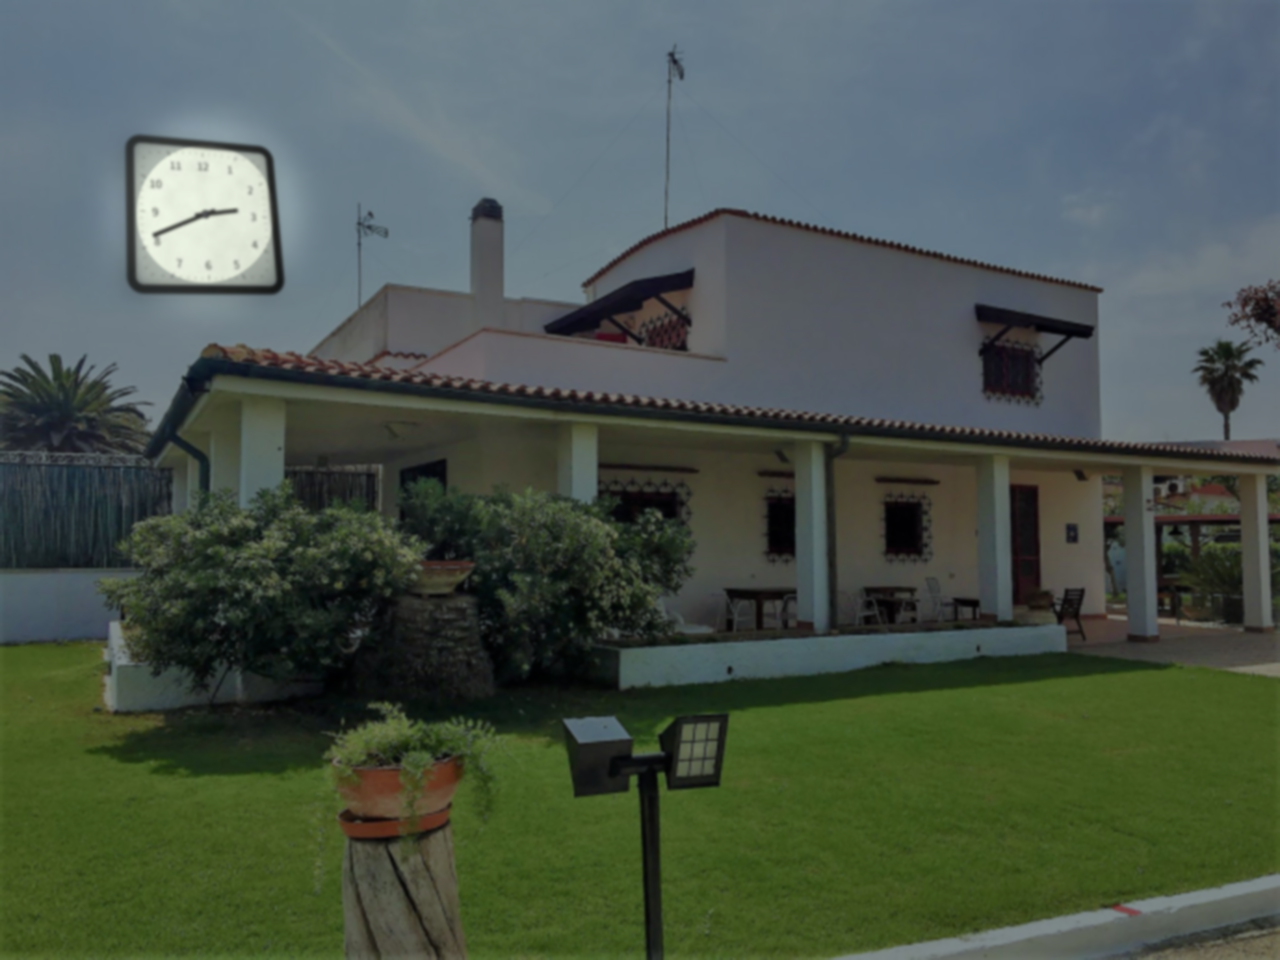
2:41
